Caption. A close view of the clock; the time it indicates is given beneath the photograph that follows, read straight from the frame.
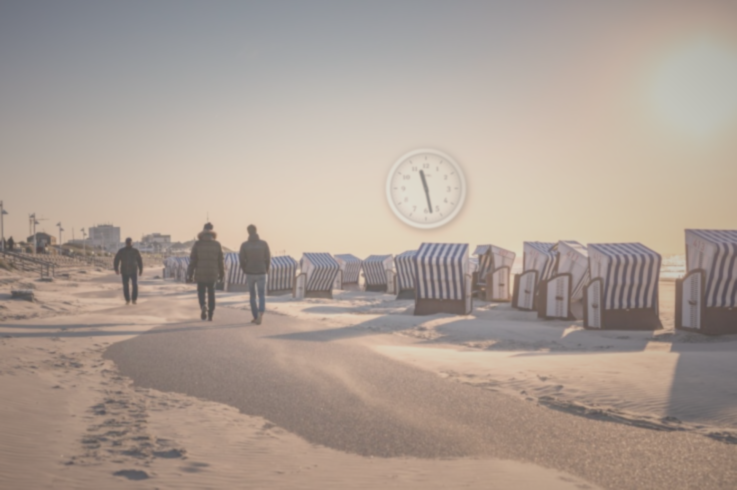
11:28
